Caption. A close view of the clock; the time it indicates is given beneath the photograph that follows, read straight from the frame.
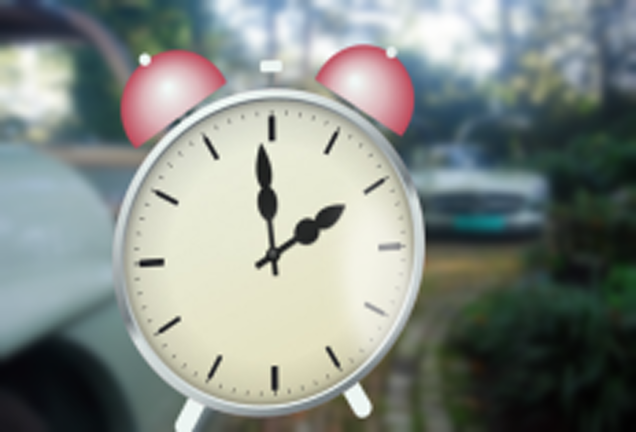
1:59
